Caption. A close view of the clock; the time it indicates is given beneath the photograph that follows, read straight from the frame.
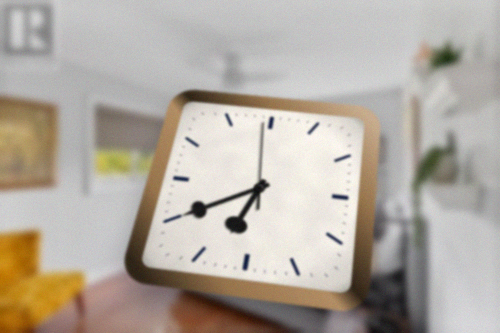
6:39:59
